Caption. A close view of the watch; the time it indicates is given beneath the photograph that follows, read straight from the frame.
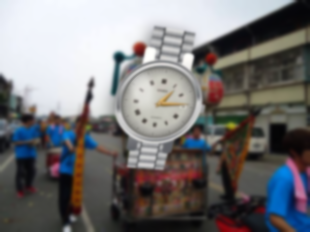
1:14
